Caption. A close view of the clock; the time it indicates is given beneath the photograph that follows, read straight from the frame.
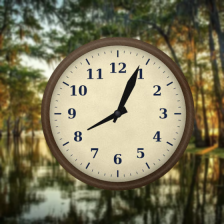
8:04
